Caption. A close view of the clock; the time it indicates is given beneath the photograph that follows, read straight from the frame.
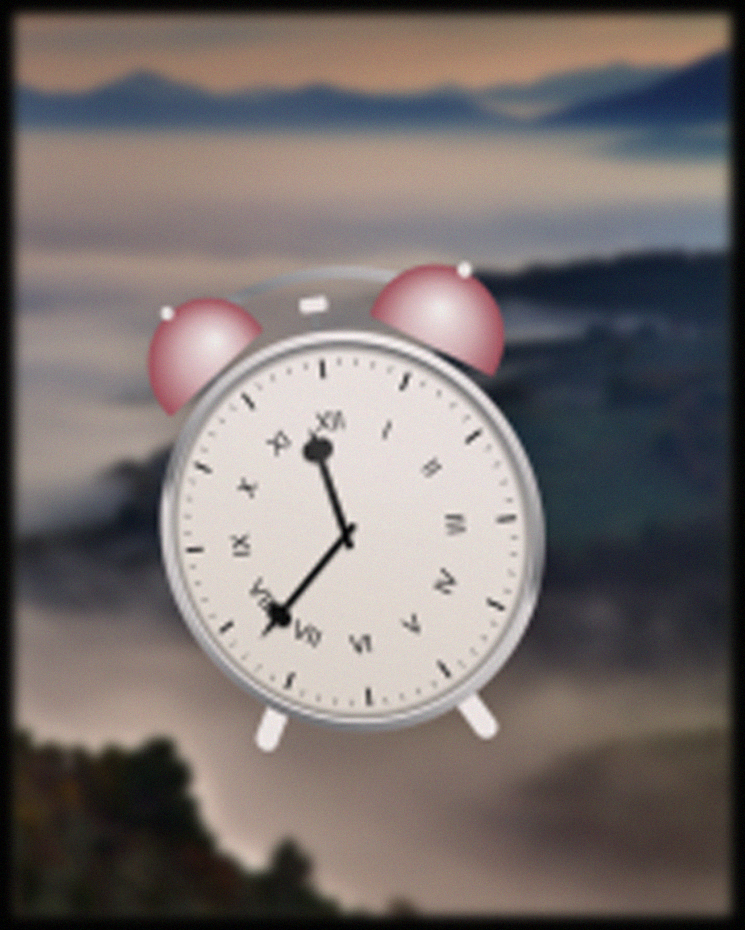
11:38
